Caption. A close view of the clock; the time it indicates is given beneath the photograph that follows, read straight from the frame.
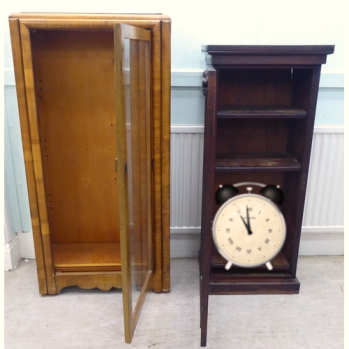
10:59
